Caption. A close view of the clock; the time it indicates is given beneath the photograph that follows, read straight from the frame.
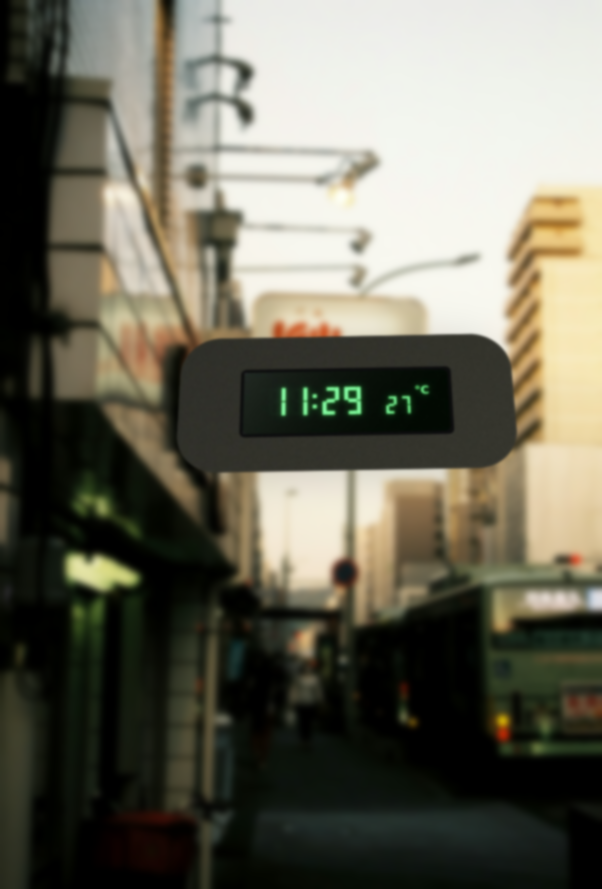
11:29
